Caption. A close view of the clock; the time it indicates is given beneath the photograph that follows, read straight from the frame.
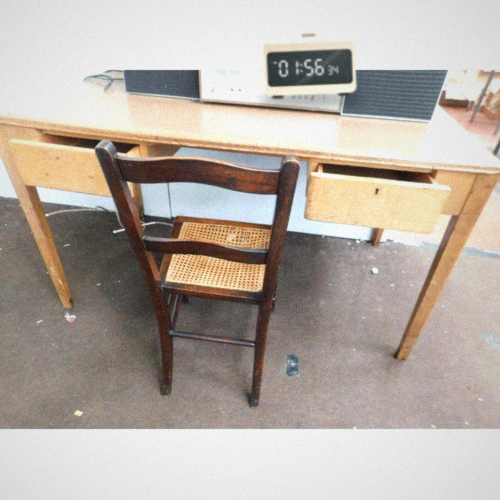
1:56
